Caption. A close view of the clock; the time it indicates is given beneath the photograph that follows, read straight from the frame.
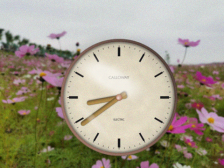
8:39
